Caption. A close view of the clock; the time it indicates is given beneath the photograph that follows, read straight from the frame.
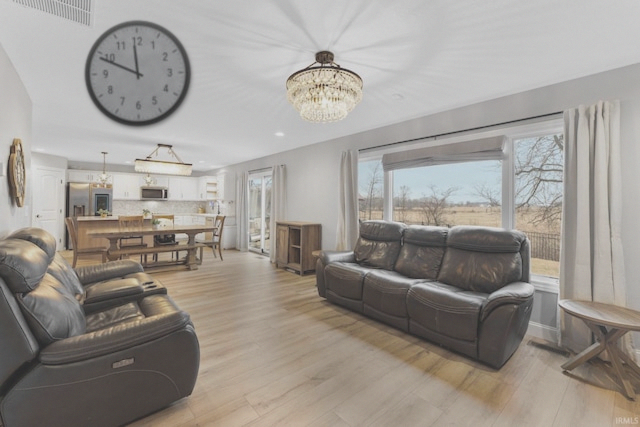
11:49
